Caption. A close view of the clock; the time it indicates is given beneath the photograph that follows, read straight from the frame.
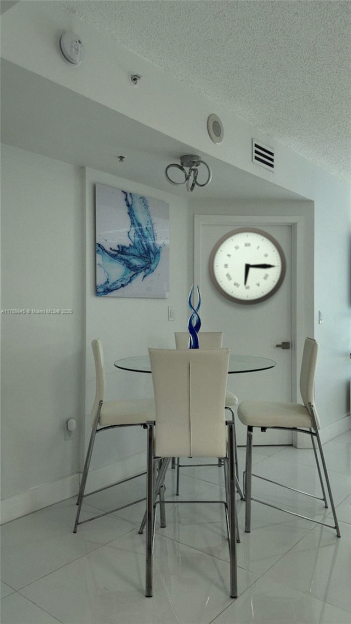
6:15
